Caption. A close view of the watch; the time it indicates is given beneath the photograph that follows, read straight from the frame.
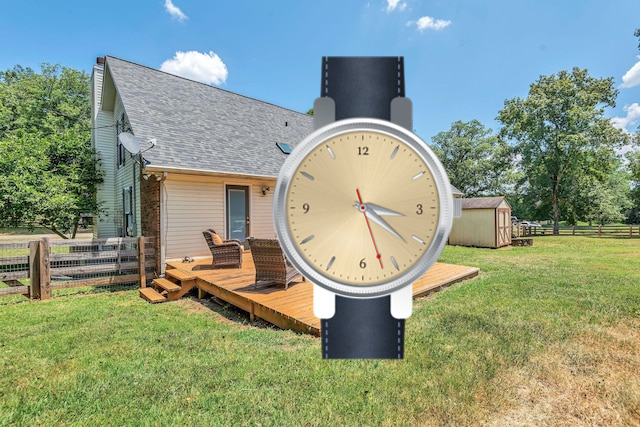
3:21:27
